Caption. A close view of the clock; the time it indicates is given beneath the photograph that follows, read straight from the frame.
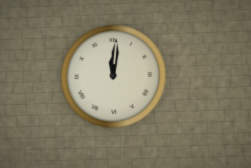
12:01
